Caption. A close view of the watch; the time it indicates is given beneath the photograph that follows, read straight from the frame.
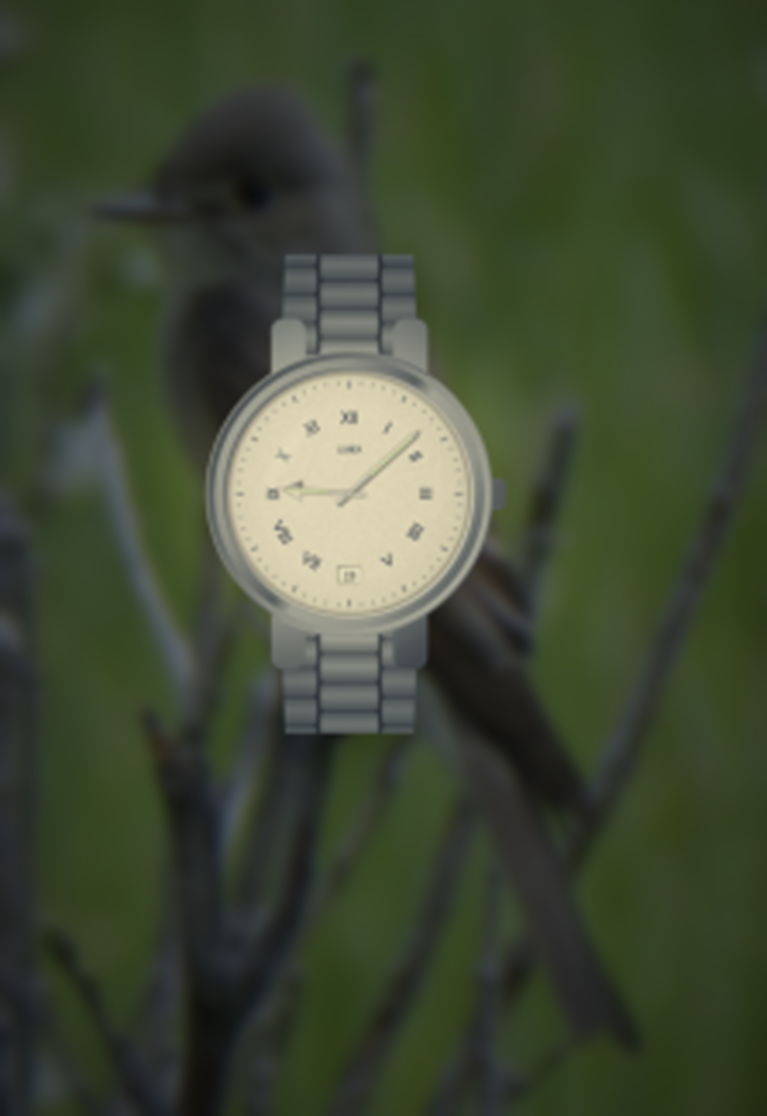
9:08
